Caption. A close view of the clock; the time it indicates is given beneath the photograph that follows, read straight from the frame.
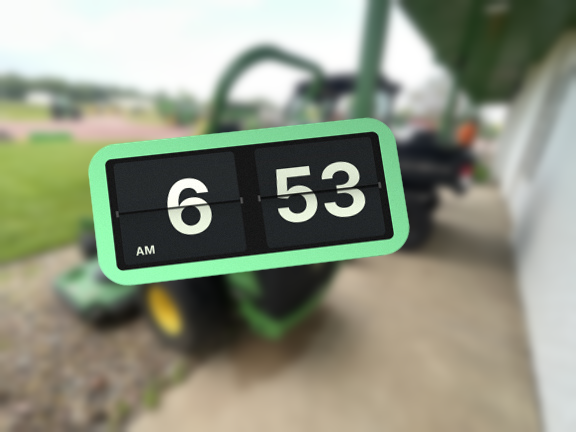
6:53
